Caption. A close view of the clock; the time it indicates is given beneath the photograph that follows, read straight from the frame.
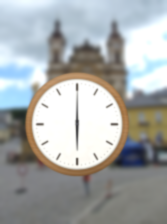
6:00
